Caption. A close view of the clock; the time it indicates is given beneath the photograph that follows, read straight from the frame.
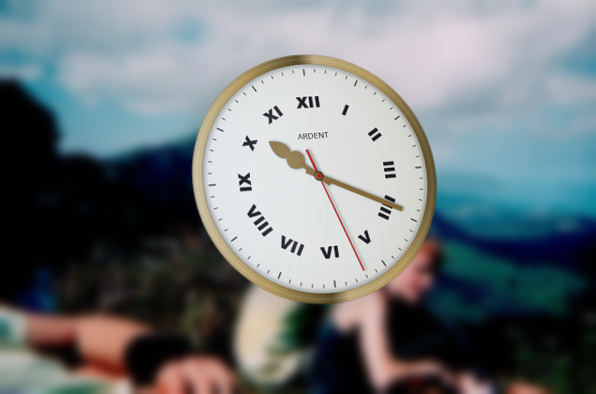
10:19:27
